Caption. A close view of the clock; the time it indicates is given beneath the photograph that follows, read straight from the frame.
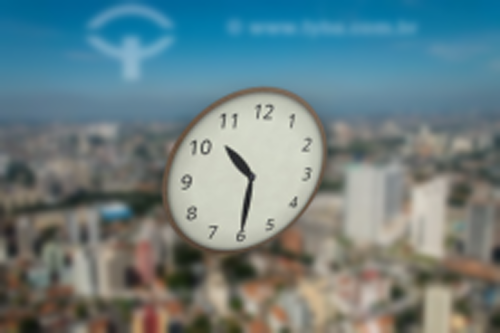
10:30
